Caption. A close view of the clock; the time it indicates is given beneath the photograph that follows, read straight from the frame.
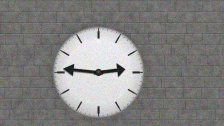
2:46
